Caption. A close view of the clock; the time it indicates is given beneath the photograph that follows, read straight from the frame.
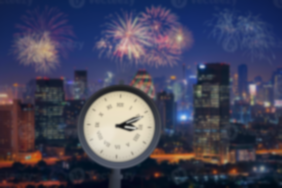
3:11
